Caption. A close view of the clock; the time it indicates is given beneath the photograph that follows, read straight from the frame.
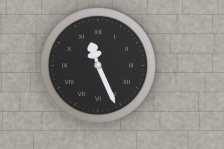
11:26
